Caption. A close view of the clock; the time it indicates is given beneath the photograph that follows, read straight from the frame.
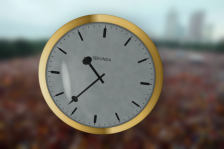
10:37
